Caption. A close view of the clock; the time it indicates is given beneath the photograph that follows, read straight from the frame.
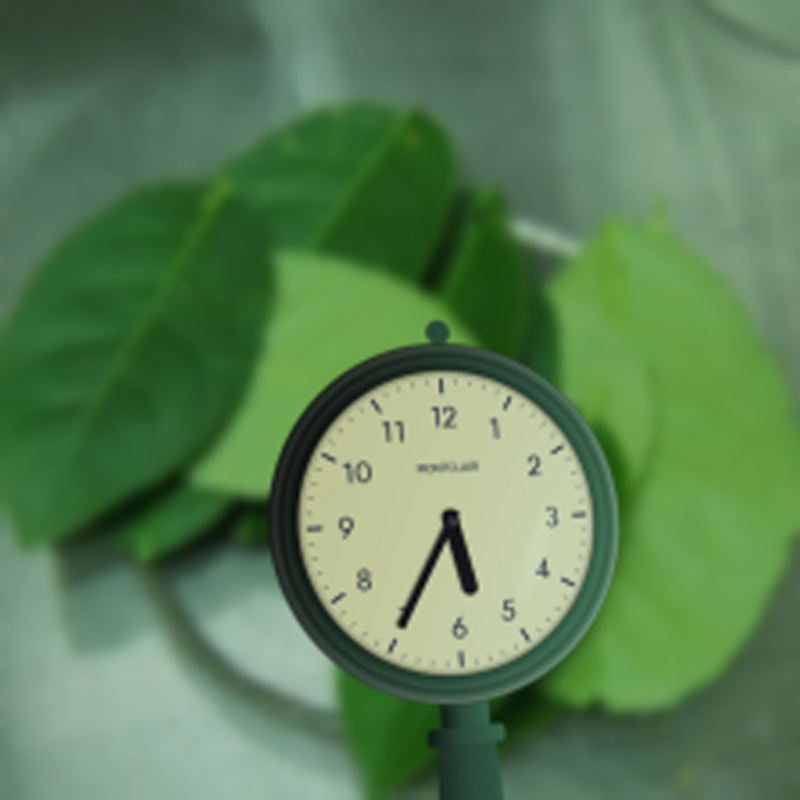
5:35
